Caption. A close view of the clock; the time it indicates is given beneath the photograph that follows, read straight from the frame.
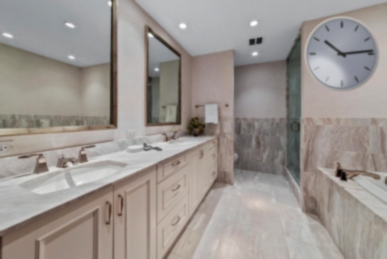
10:14
